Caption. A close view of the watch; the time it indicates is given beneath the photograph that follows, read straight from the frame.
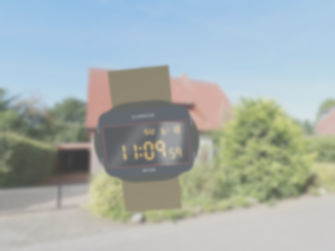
11:09
